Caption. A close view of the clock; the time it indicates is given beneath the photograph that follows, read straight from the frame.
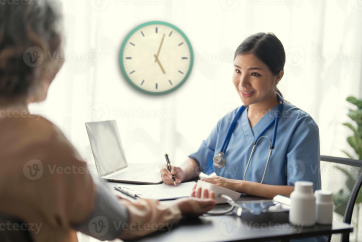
5:03
